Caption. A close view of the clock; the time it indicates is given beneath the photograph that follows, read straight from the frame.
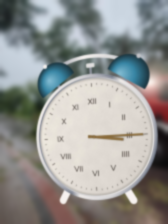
3:15
